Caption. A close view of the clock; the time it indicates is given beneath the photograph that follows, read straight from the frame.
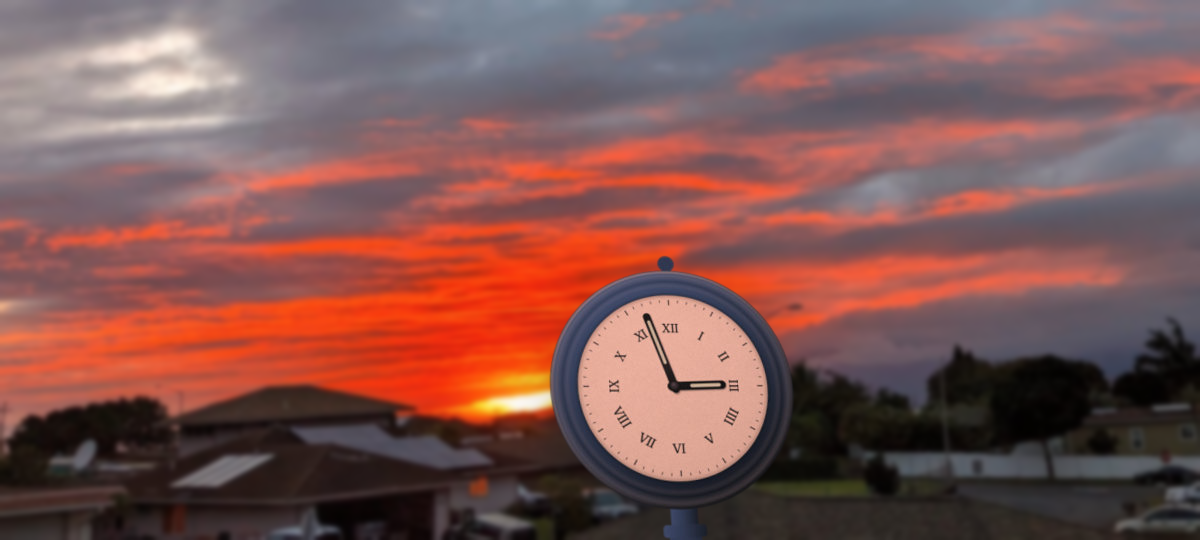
2:57
